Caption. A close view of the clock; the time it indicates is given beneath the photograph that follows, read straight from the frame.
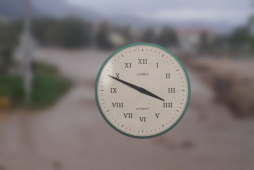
3:49
